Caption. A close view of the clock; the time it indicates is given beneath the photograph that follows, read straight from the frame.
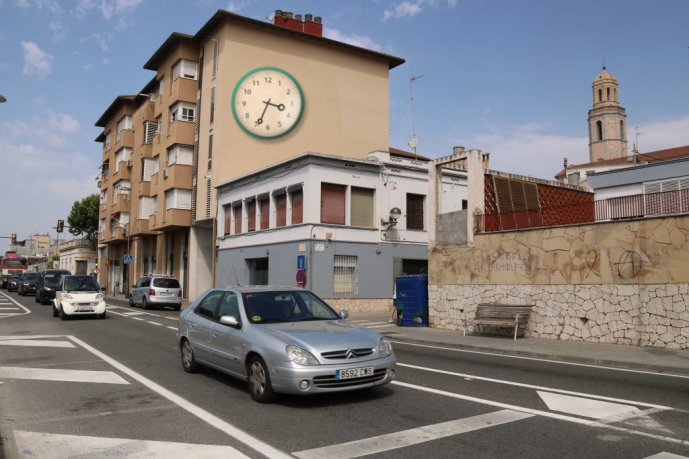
3:34
